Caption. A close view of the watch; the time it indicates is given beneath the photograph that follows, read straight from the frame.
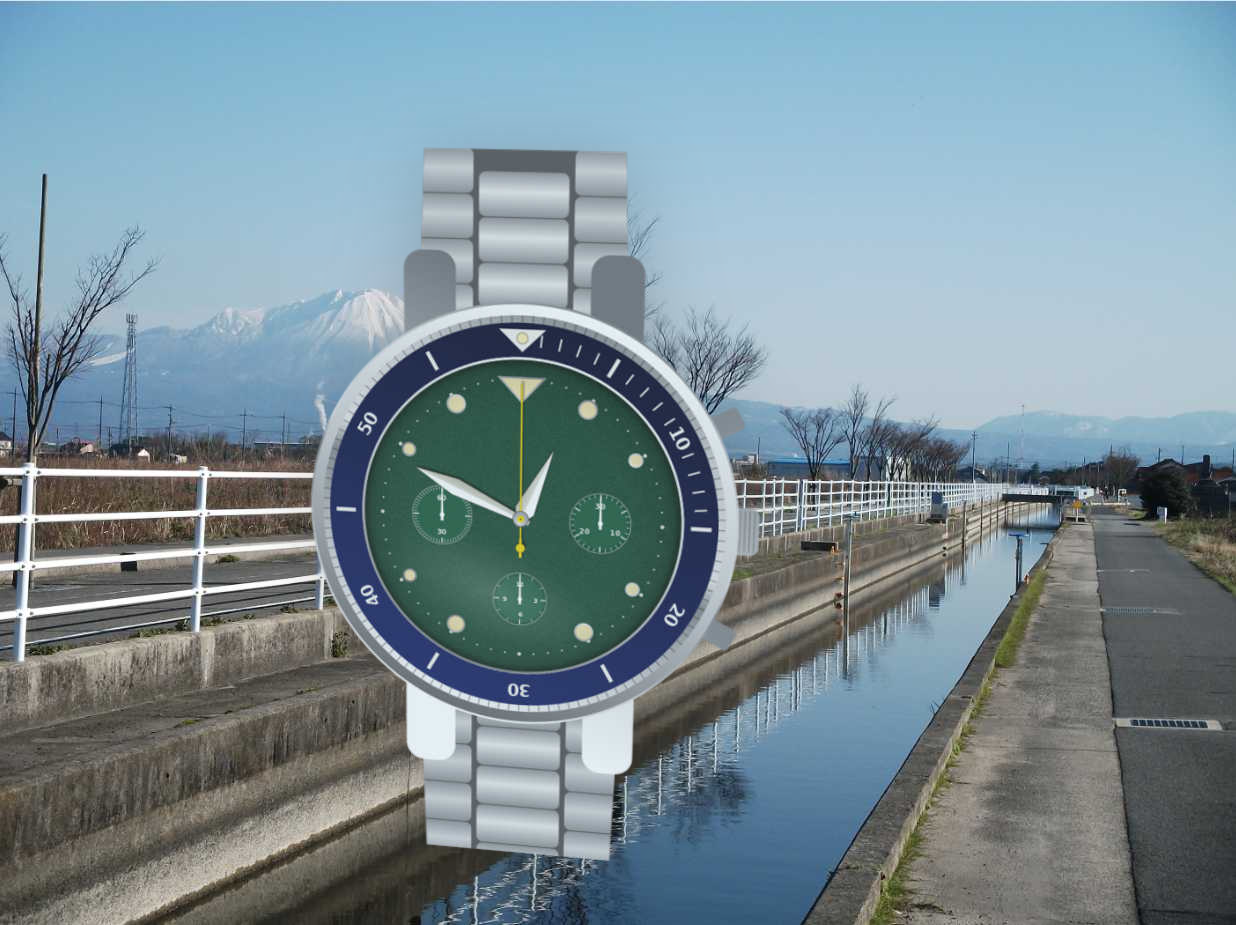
12:49
